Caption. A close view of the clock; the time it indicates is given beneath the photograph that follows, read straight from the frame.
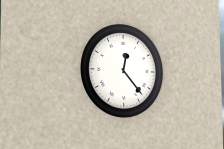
12:23
